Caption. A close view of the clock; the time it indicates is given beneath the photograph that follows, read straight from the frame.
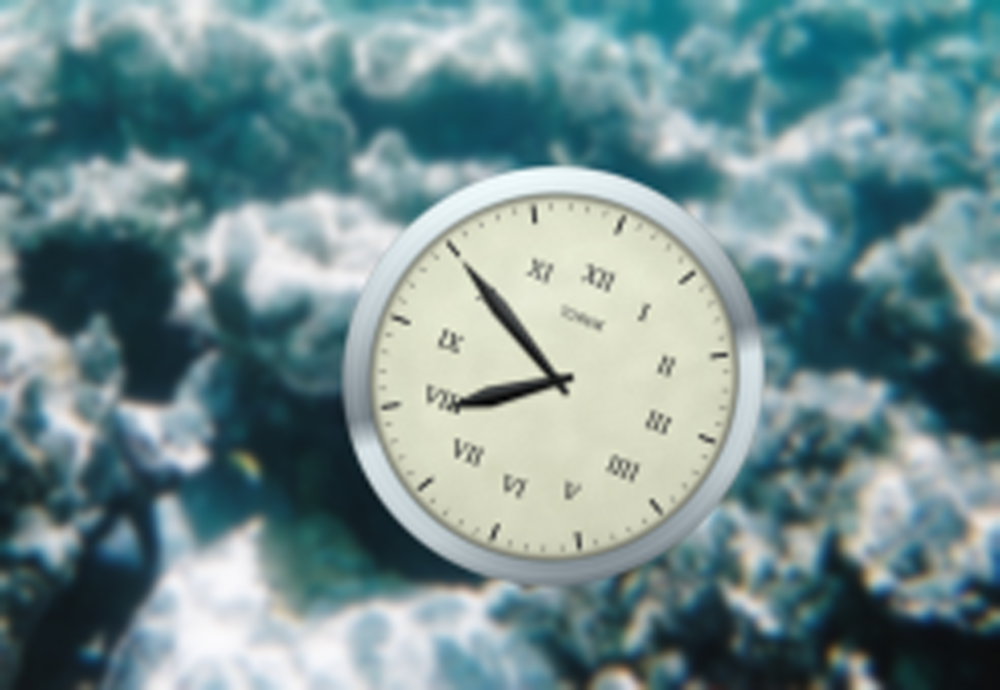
7:50
